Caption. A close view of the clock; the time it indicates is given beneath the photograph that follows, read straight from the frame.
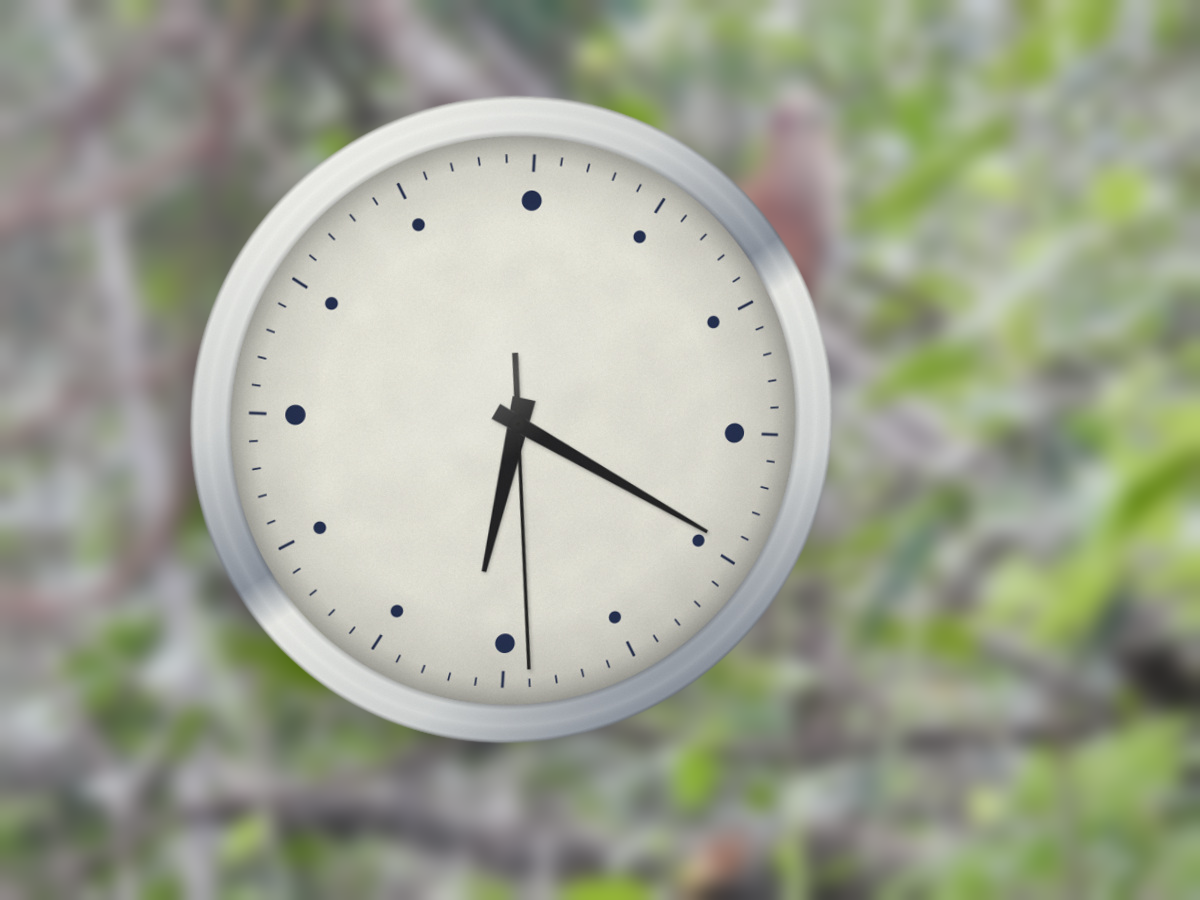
6:19:29
